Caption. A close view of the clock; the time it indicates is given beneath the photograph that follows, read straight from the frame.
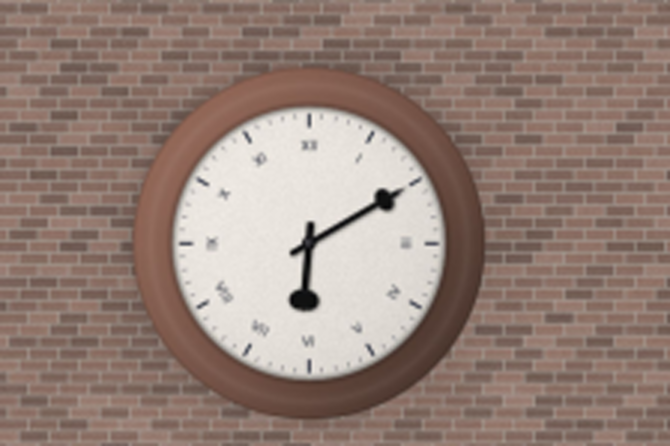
6:10
